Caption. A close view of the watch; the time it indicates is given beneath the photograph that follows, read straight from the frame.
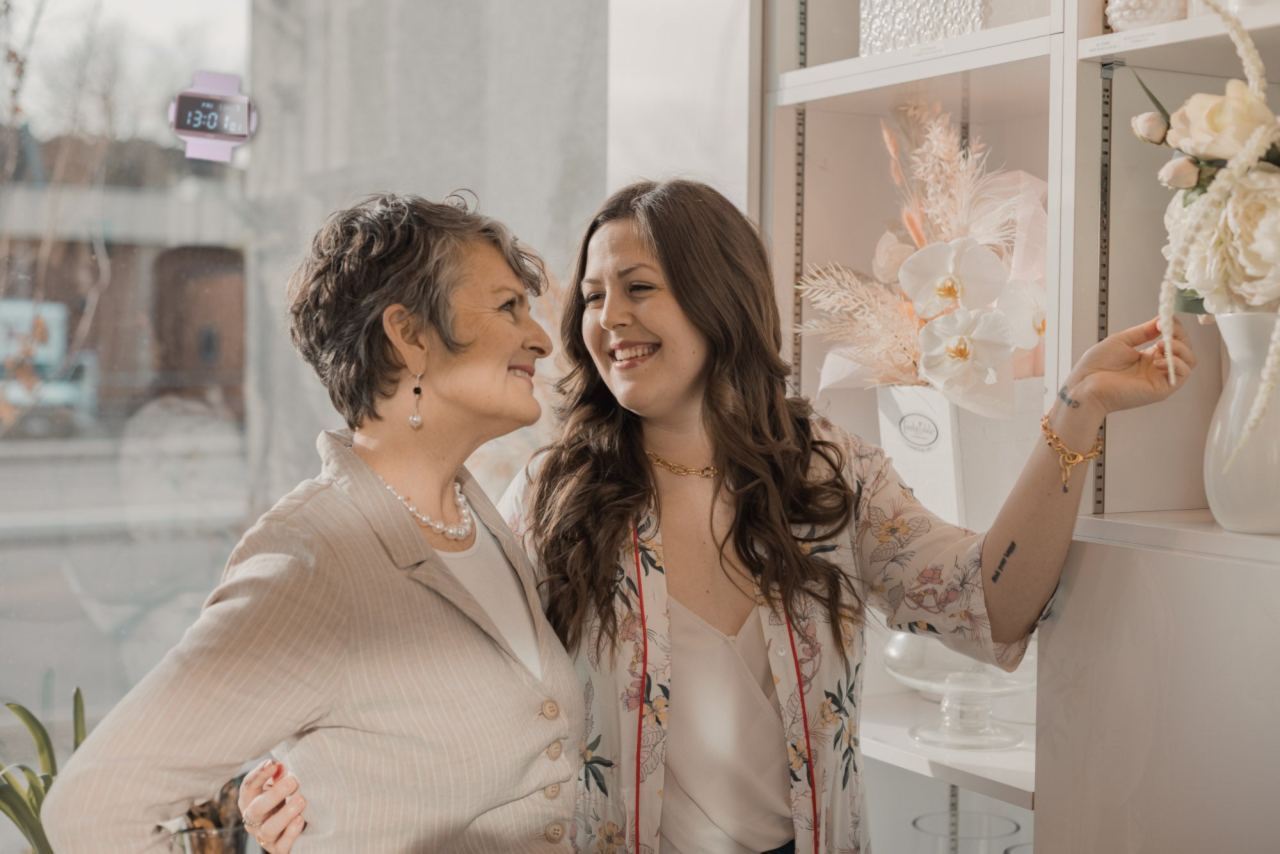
13:01
